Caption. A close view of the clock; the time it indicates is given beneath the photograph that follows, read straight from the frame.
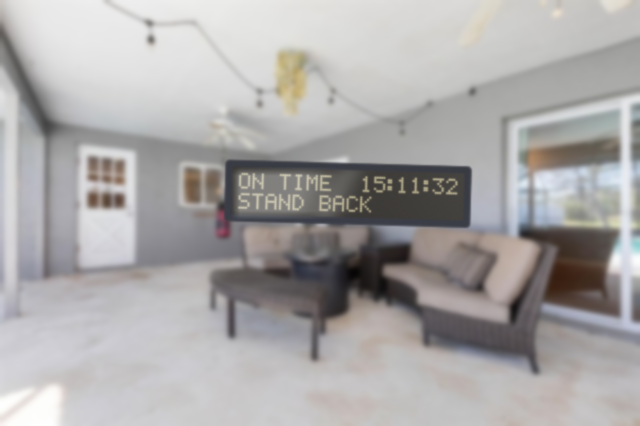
15:11:32
